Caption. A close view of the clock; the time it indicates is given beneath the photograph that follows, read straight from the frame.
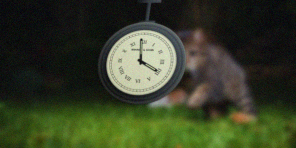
3:59
